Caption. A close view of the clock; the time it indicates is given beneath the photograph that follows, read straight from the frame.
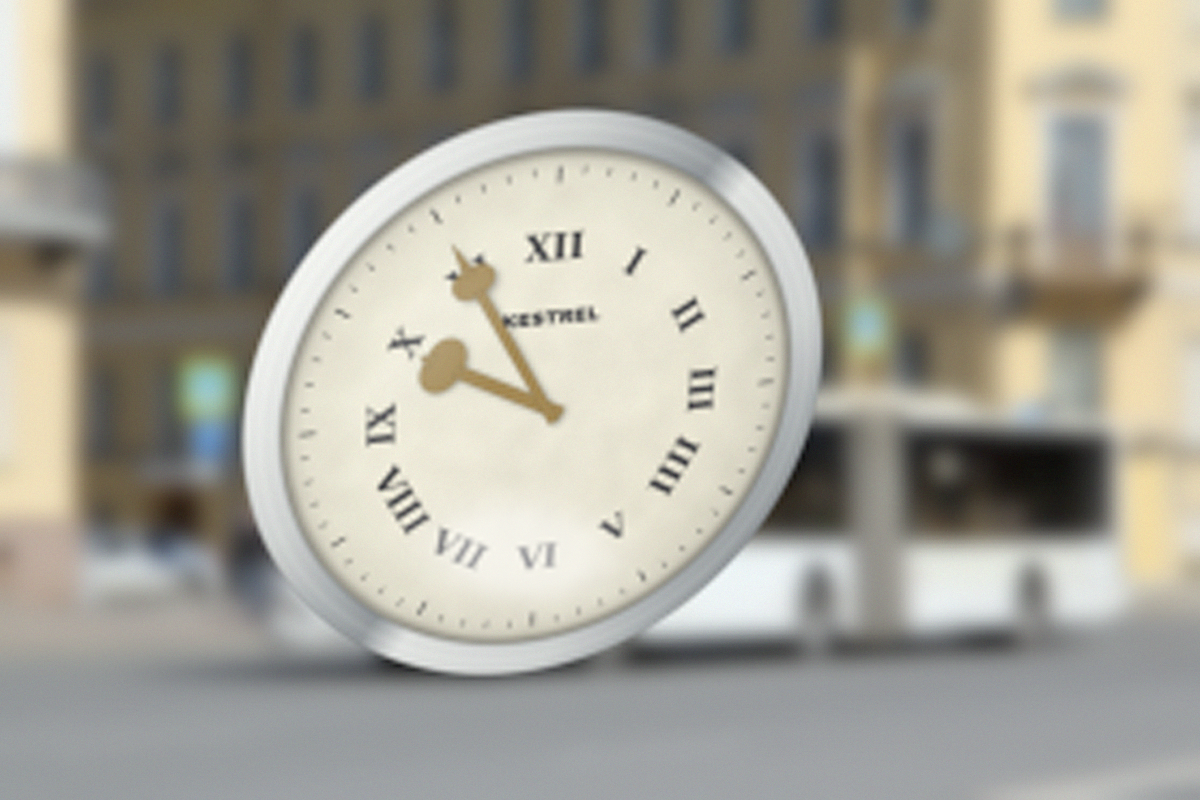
9:55
